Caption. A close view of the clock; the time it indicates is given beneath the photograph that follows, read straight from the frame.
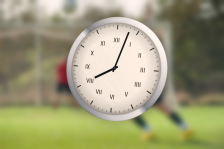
8:03
